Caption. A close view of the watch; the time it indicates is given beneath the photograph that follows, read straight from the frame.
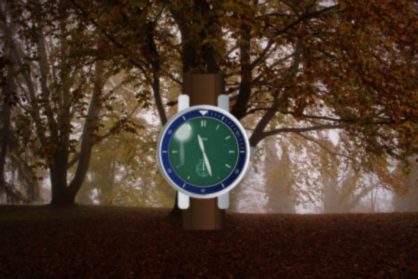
11:27
